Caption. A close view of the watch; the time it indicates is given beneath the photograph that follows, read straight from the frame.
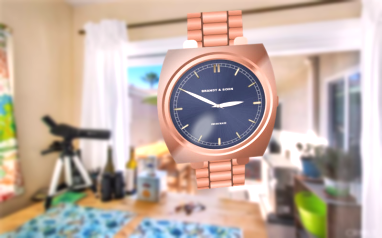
2:50
